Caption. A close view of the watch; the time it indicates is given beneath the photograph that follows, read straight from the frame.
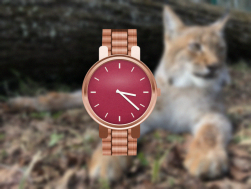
3:22
